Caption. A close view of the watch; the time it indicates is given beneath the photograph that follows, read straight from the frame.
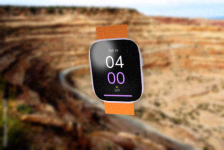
4:00
